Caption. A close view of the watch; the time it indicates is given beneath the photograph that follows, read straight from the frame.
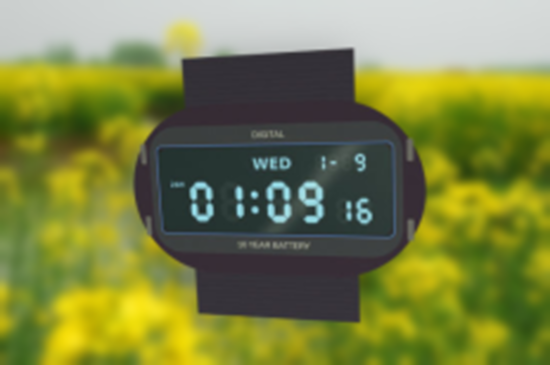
1:09:16
